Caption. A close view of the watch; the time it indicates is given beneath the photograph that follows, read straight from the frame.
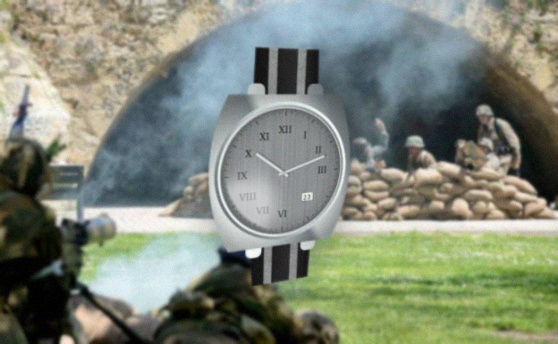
10:12
